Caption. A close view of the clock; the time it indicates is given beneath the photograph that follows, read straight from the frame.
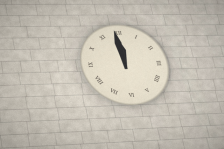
11:59
